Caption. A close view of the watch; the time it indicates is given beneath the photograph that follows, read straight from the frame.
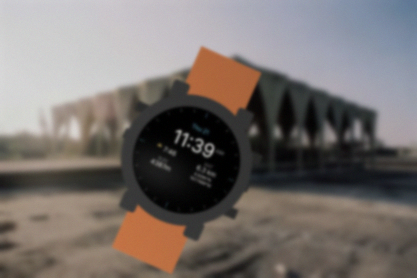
11:39
